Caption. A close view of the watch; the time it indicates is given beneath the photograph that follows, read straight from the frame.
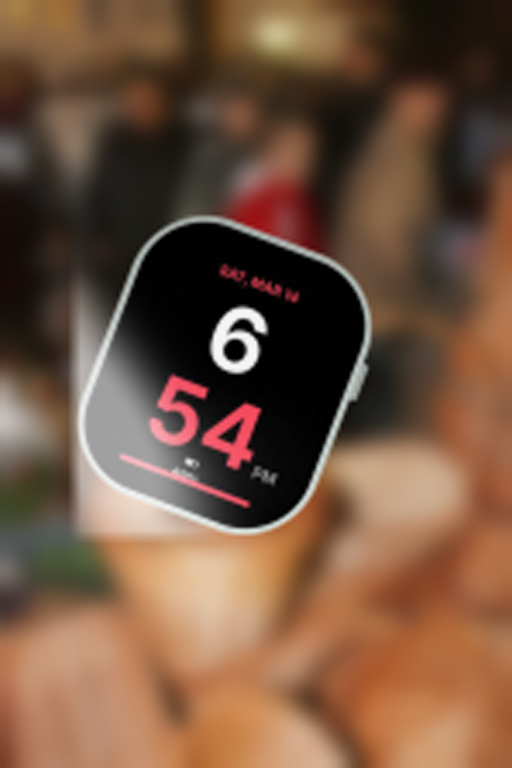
6:54
